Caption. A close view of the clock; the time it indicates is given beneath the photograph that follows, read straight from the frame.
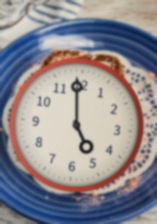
4:59
